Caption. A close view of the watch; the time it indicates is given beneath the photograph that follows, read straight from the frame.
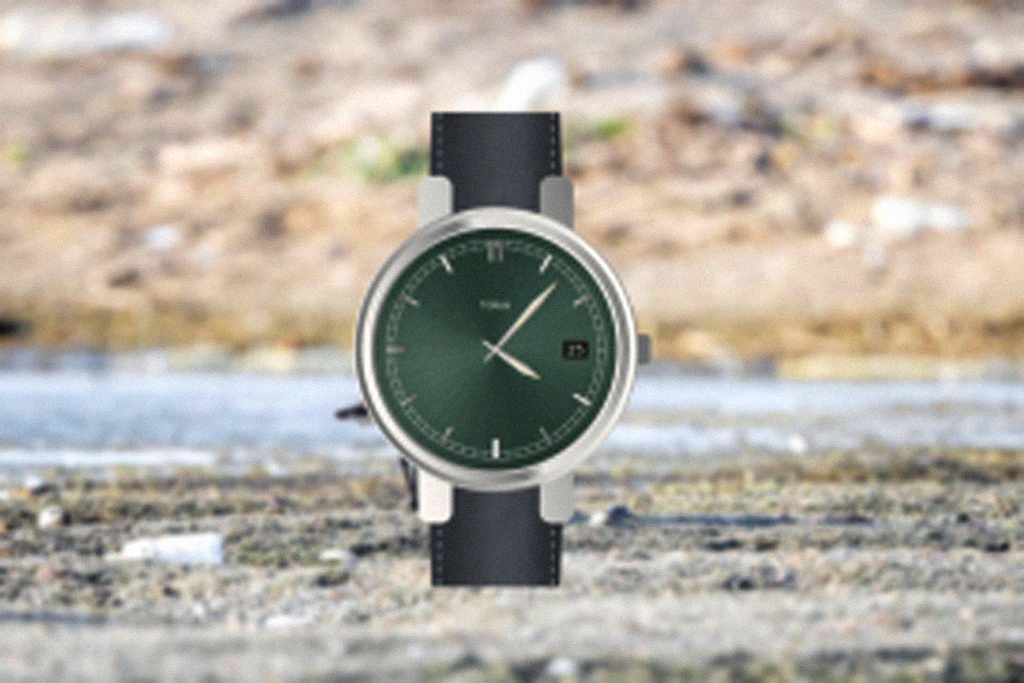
4:07
